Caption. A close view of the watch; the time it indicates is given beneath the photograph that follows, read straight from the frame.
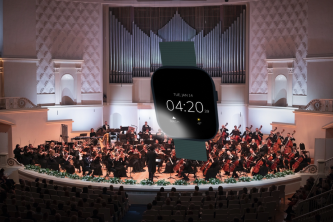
4:20
